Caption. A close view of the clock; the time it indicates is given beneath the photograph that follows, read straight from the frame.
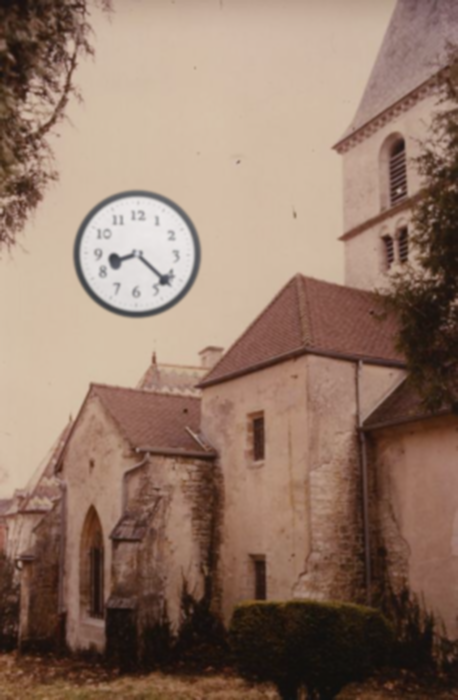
8:22
